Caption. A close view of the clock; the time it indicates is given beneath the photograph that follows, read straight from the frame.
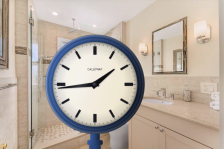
1:44
